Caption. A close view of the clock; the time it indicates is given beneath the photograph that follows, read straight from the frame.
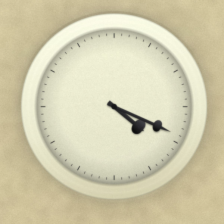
4:19
